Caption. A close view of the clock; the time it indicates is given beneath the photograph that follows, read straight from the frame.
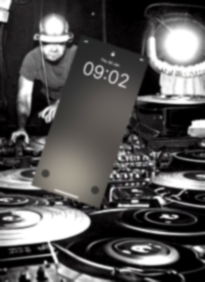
9:02
